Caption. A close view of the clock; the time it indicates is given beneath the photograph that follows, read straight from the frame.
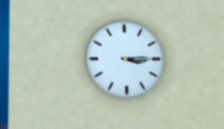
3:15
